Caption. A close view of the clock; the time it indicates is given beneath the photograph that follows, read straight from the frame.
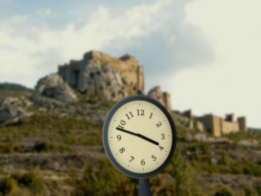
3:48
